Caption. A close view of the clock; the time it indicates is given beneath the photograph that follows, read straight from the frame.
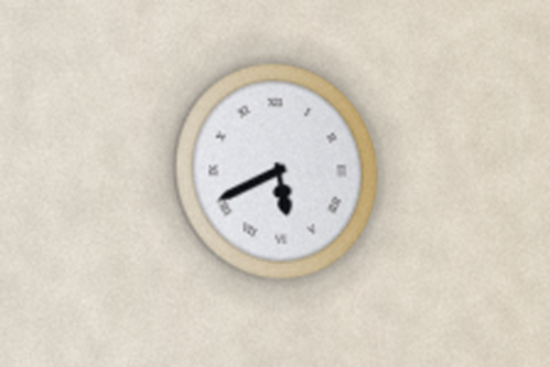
5:41
